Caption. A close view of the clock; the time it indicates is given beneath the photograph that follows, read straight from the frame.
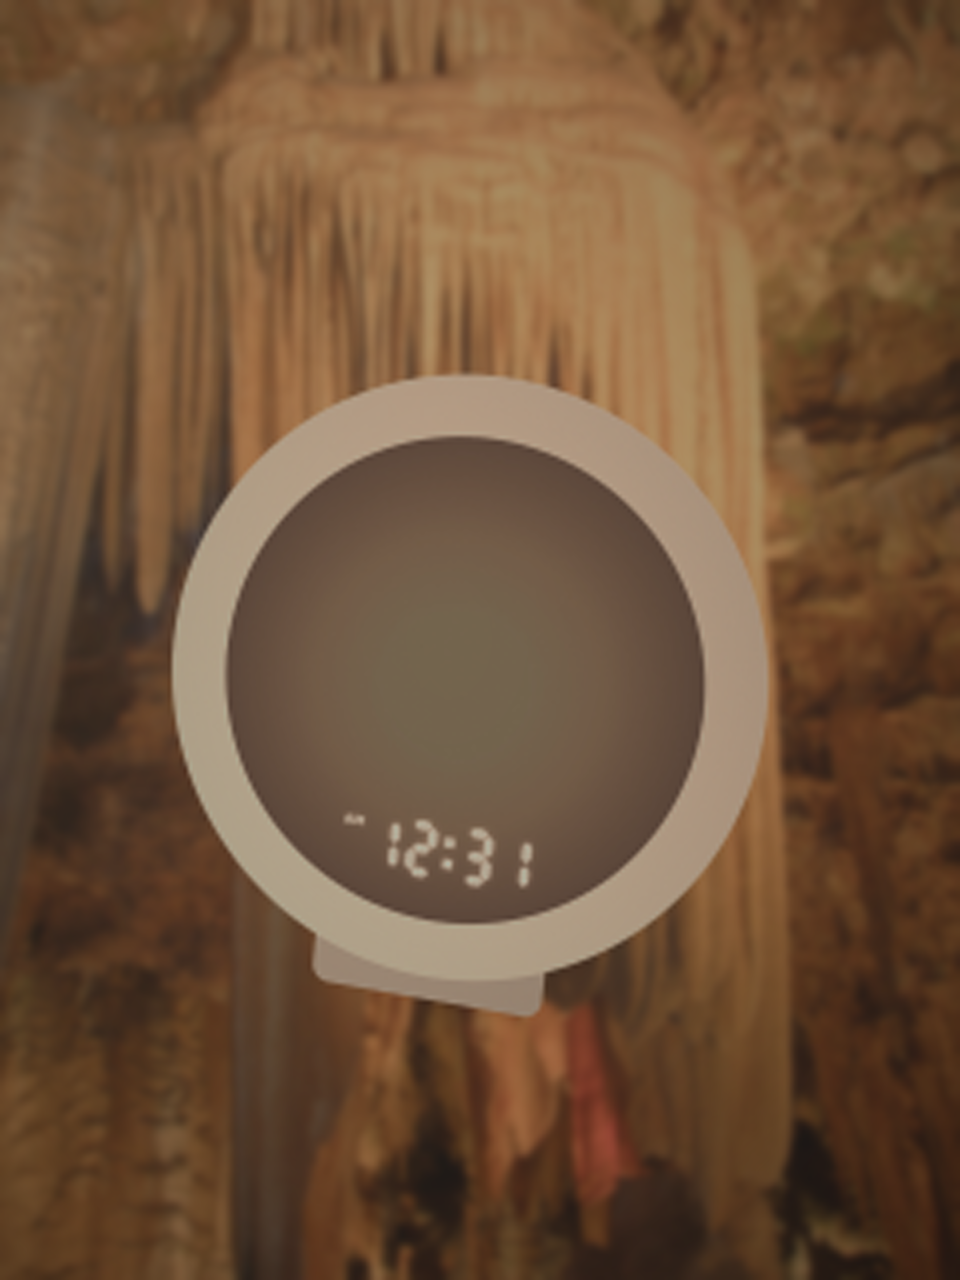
12:31
